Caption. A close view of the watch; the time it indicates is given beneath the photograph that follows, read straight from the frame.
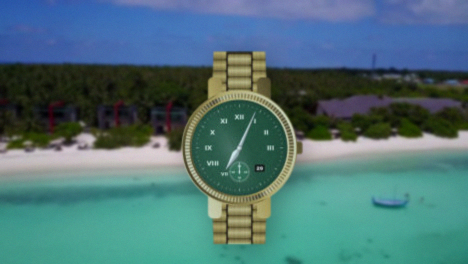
7:04
